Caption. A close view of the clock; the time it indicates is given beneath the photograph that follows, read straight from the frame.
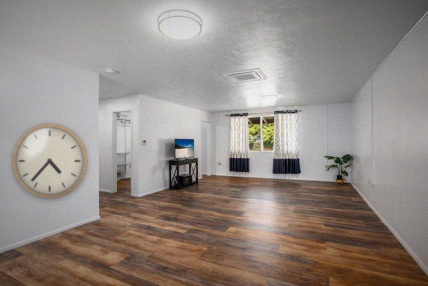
4:37
